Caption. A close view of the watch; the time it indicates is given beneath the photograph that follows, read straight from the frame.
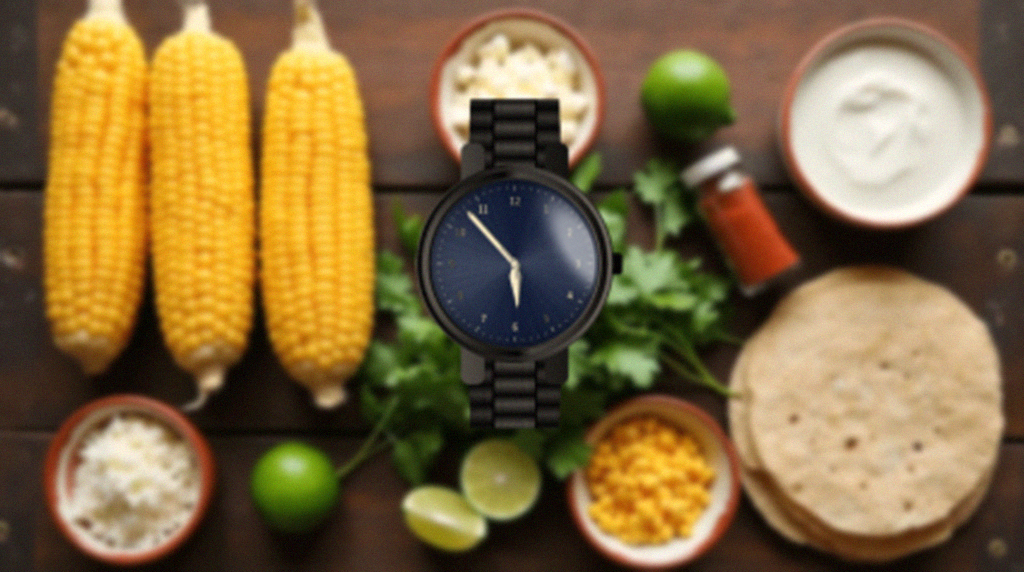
5:53
